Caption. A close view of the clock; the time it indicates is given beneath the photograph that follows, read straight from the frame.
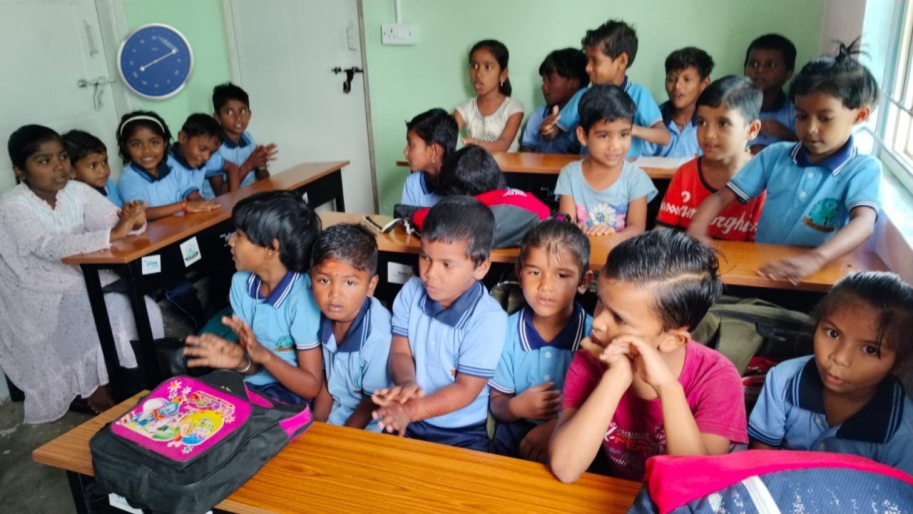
8:11
